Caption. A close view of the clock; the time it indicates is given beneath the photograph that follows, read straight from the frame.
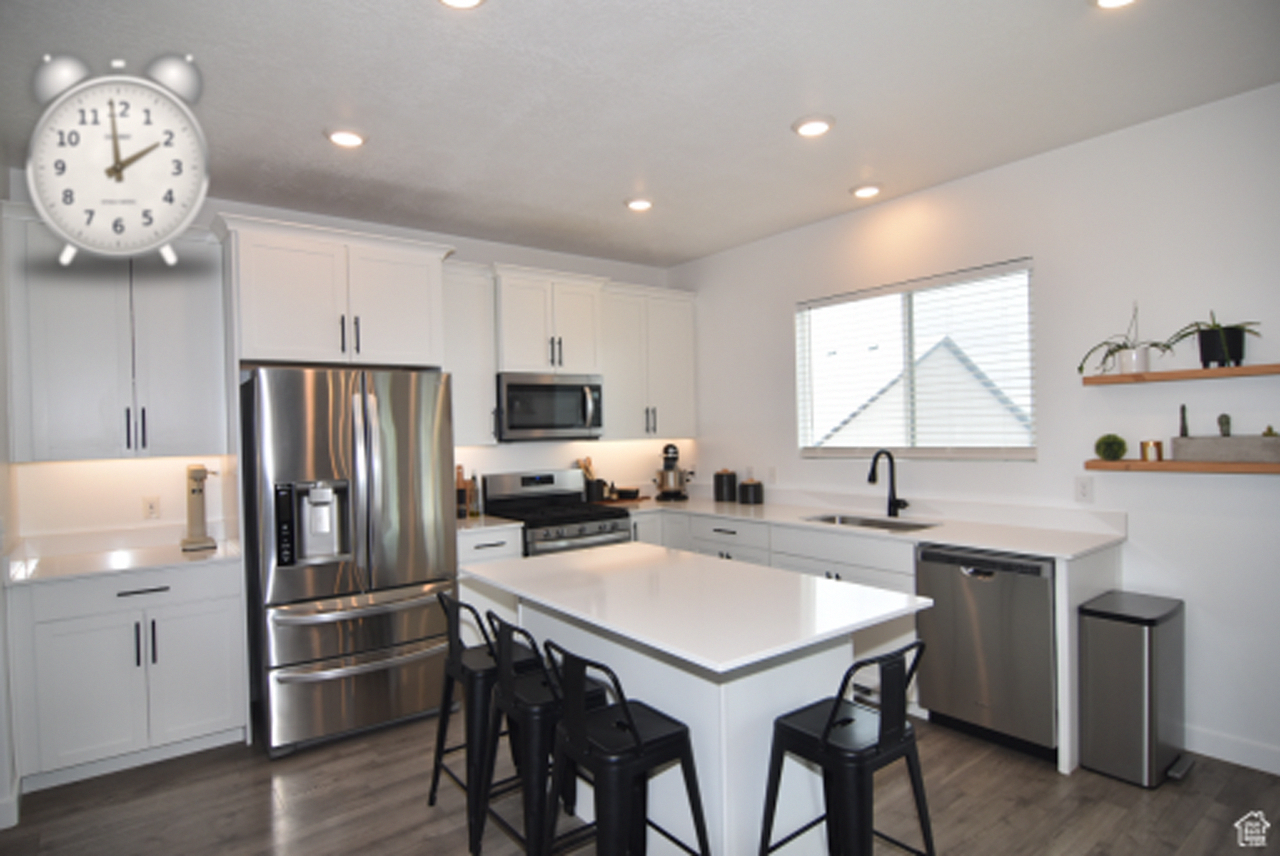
1:59
